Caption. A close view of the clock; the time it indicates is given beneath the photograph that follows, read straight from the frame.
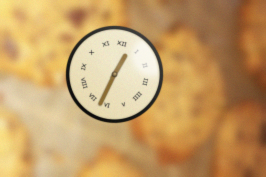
12:32
